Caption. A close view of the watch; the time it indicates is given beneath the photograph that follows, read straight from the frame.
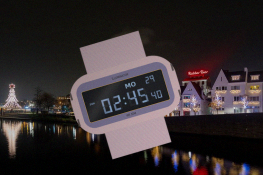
2:45:40
